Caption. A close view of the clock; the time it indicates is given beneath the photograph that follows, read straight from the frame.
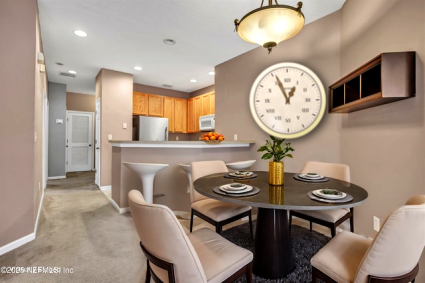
12:56
